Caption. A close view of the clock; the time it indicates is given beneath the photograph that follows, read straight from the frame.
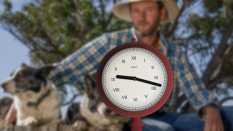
9:18
